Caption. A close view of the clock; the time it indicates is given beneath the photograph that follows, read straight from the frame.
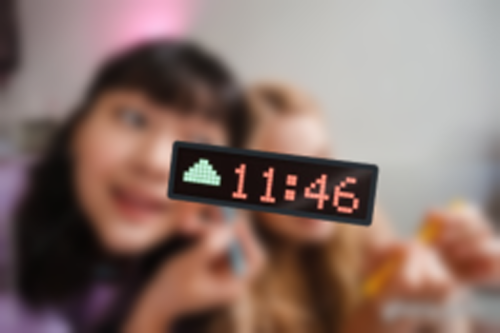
11:46
